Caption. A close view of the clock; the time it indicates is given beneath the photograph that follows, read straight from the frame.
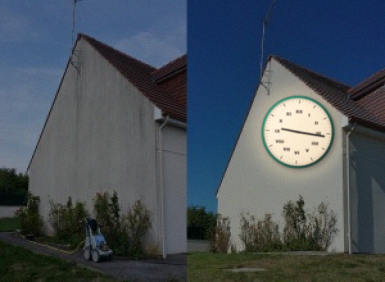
9:16
